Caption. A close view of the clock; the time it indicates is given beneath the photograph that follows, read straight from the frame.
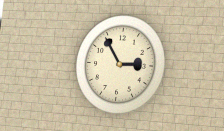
2:54
